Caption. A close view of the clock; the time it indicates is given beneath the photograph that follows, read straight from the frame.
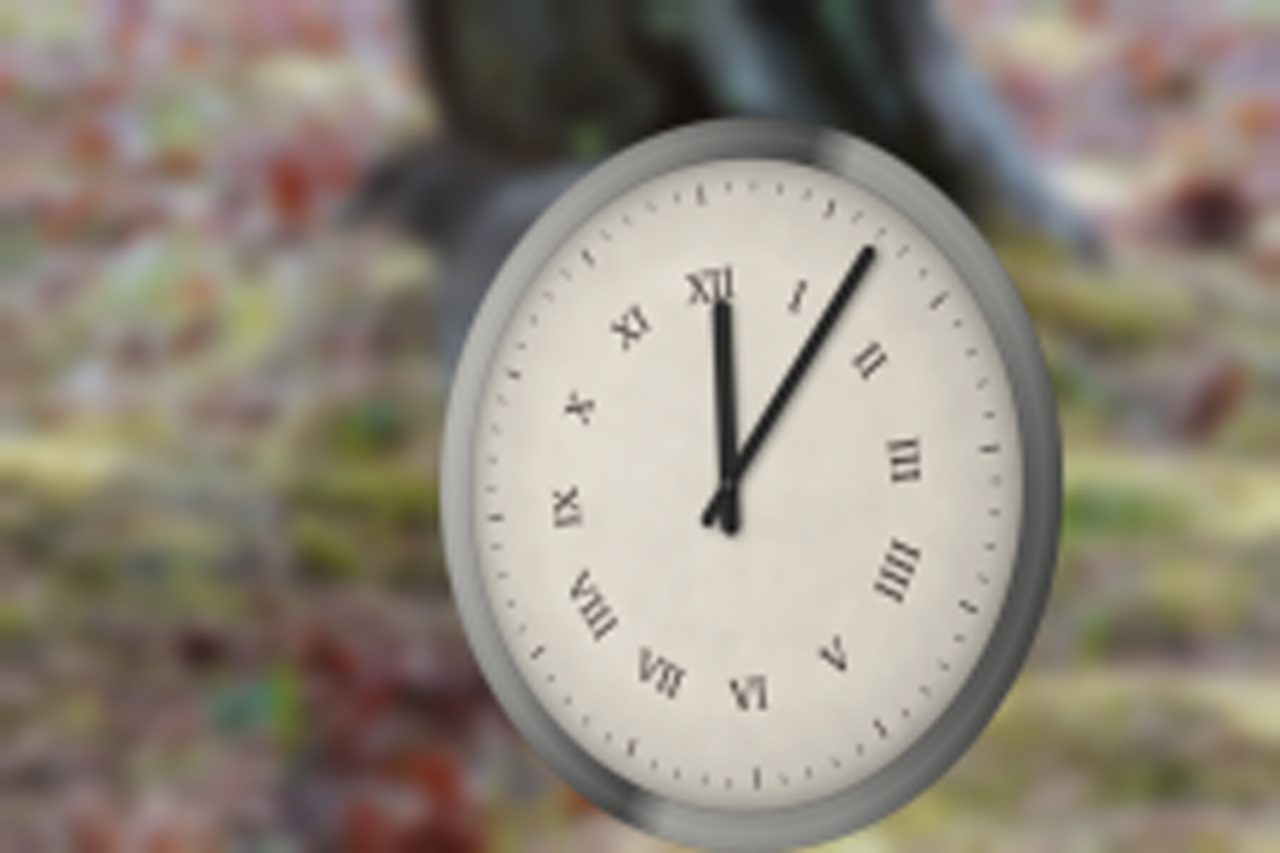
12:07
